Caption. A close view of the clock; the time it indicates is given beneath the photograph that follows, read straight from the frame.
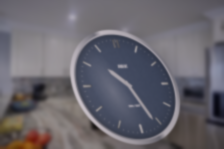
10:26
